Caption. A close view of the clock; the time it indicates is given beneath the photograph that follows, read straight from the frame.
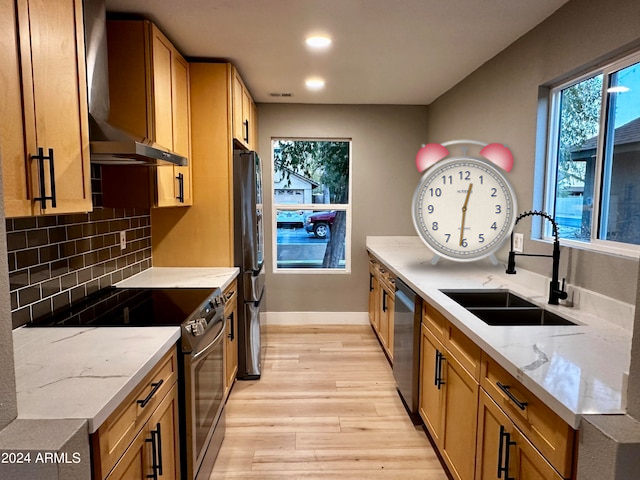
12:31
